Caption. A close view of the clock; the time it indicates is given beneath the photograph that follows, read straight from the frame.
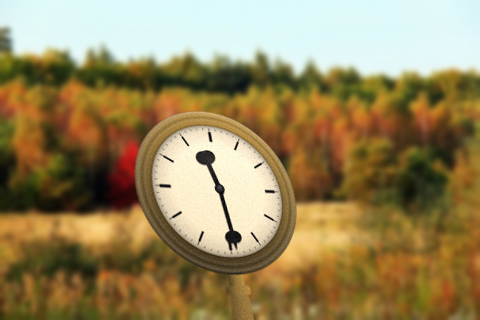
11:29
